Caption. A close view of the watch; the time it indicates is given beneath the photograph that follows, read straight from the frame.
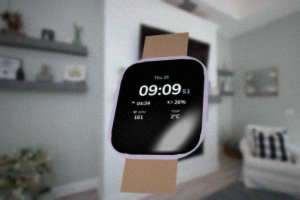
9:09
